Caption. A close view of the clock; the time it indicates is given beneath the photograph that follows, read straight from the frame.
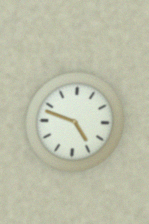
4:48
